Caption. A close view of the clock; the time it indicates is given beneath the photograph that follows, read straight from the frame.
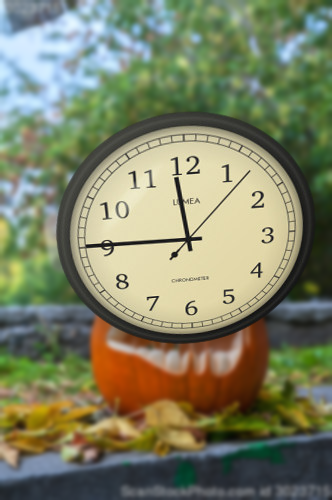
11:45:07
